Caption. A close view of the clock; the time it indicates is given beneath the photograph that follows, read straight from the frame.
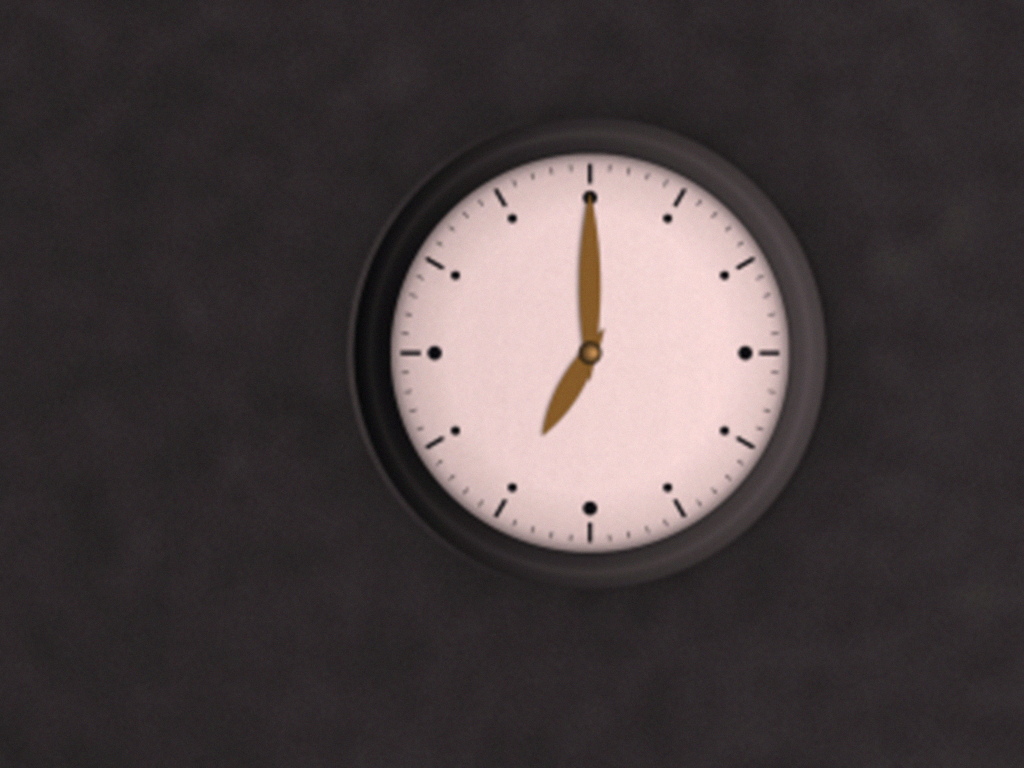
7:00
